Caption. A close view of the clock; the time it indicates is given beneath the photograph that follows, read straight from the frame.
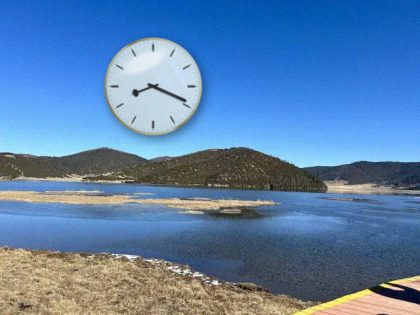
8:19
